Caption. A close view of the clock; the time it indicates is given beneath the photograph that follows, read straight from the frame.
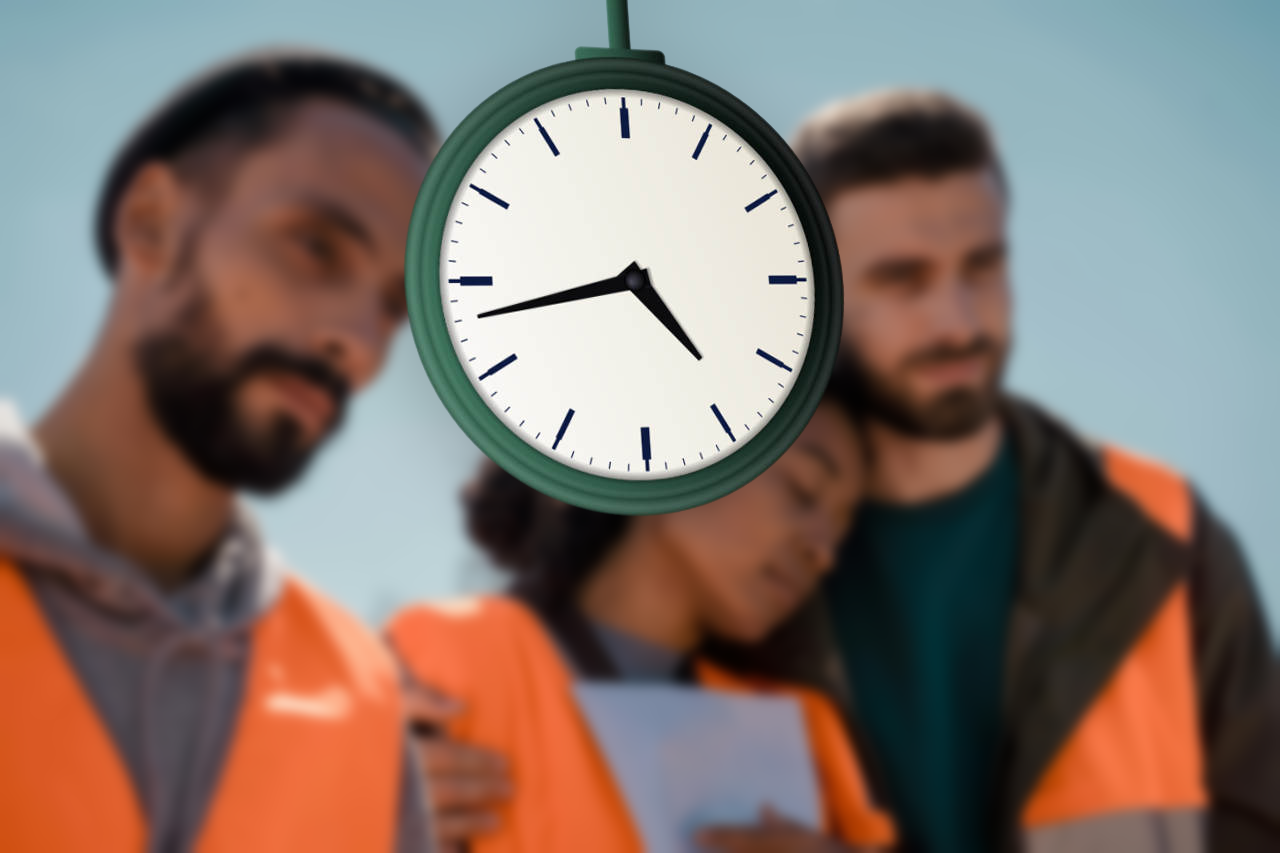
4:43
